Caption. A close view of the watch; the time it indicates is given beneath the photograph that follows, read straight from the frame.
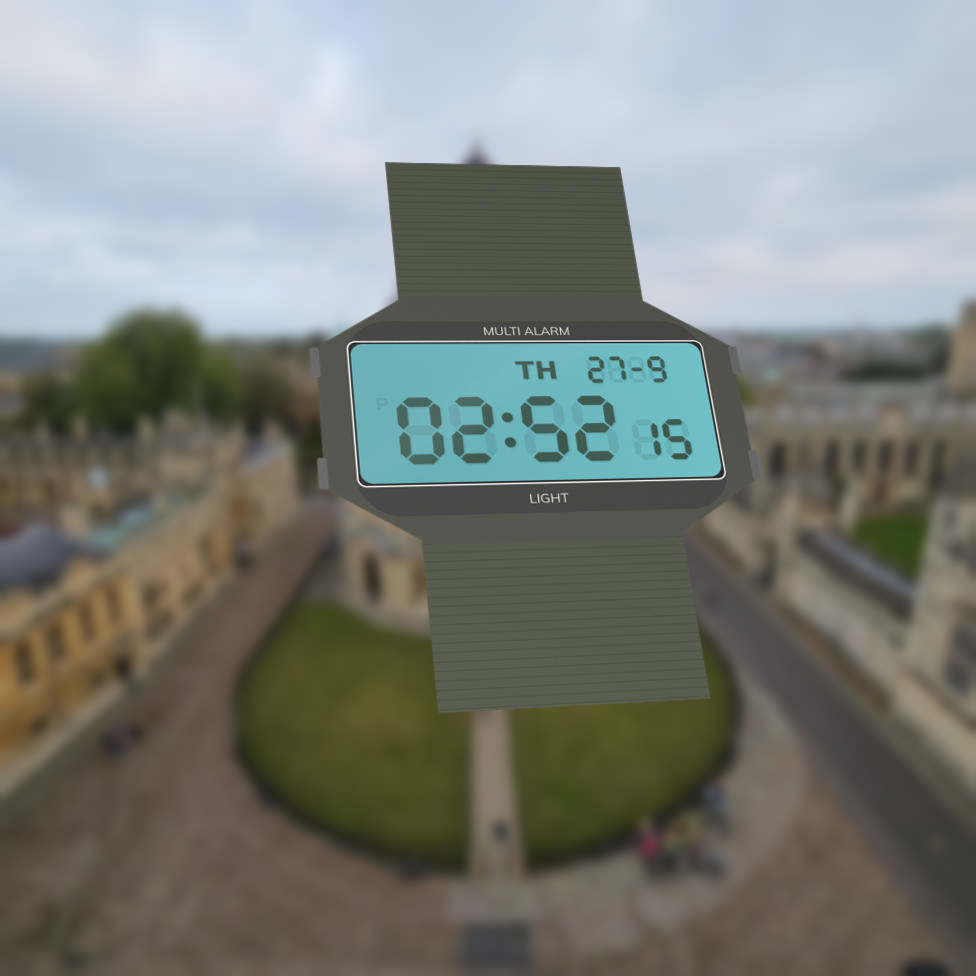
2:52:15
